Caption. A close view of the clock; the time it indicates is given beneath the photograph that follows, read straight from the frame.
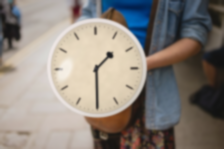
1:30
